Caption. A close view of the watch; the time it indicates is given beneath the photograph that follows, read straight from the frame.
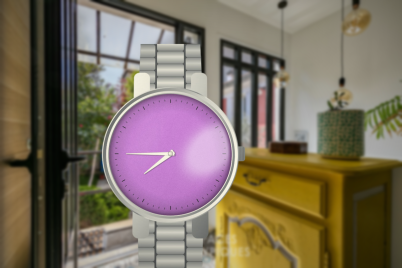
7:45
